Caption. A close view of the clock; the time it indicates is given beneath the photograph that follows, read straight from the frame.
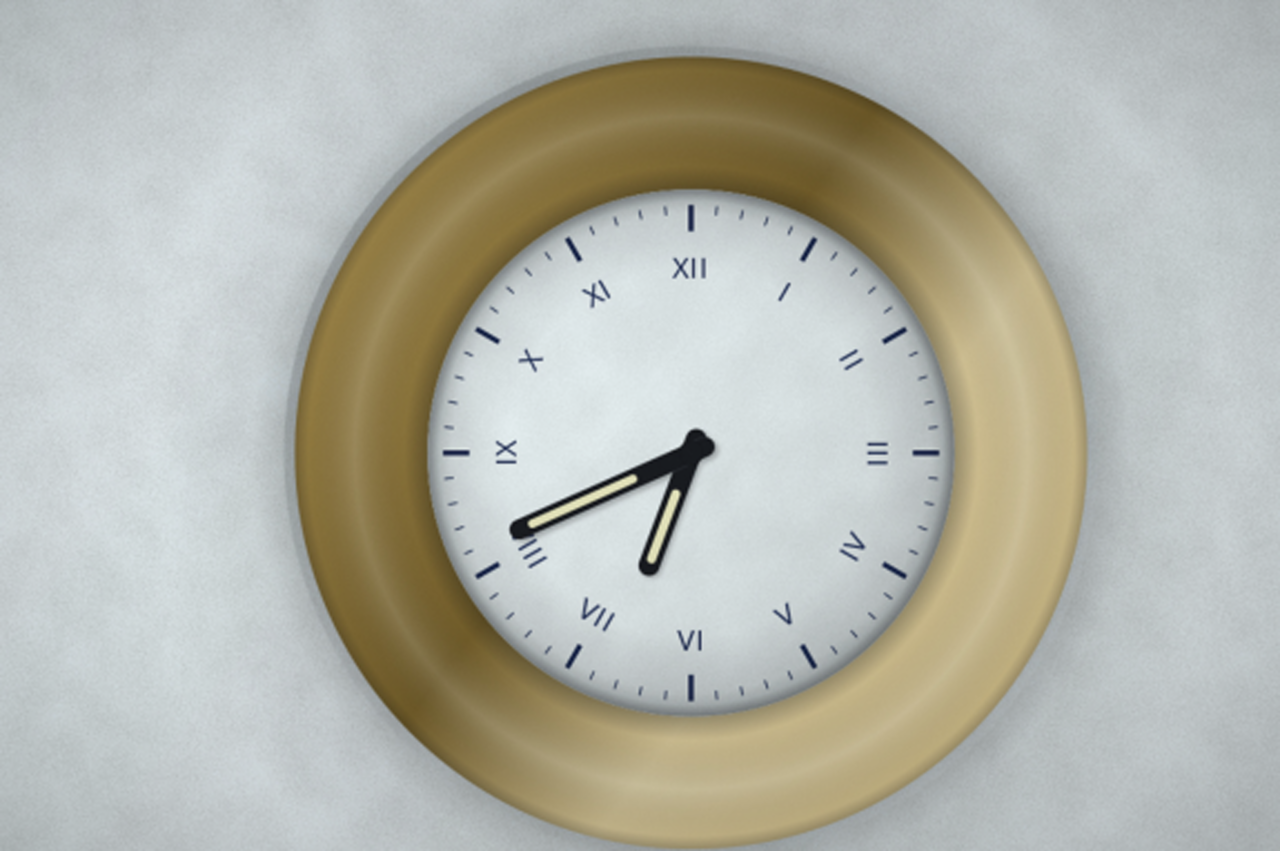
6:41
